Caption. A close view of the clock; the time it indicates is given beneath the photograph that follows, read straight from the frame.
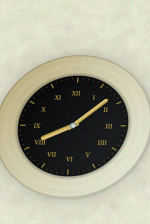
8:08
